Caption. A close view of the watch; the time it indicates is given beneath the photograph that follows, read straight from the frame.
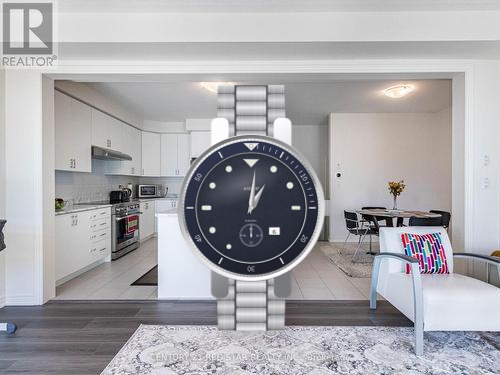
1:01
